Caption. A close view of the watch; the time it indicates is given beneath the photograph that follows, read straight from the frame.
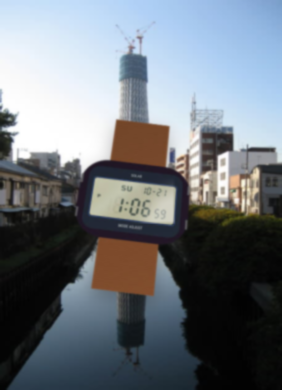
1:06
